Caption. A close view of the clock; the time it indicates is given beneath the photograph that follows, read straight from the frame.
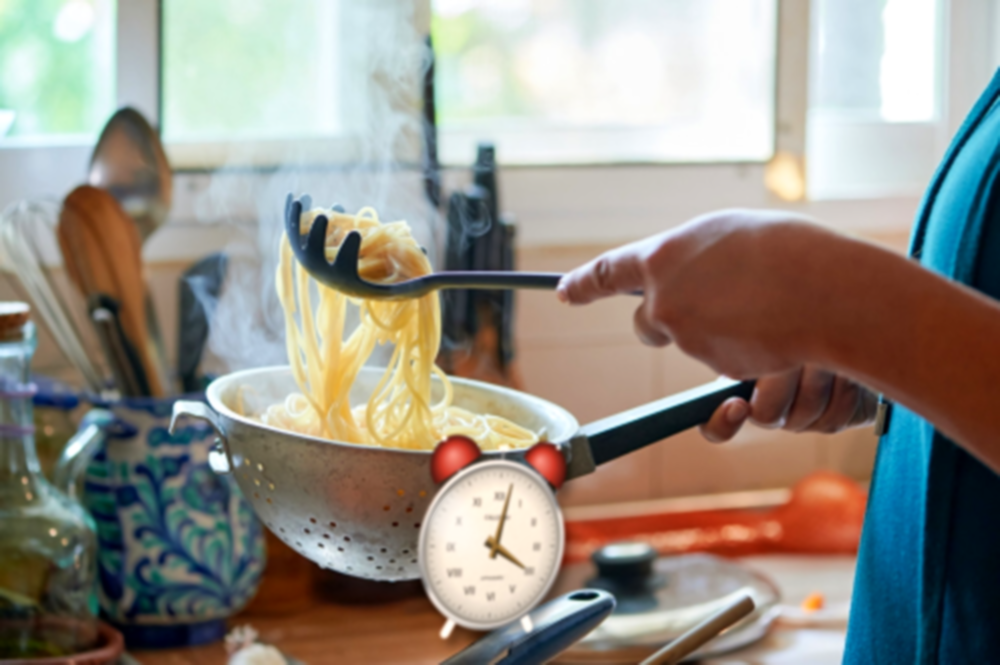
4:02
